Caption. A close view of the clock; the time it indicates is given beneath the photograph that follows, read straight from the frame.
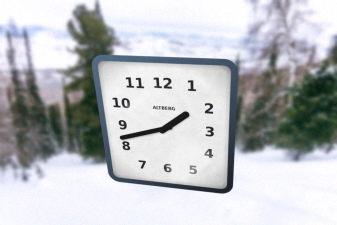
1:42
